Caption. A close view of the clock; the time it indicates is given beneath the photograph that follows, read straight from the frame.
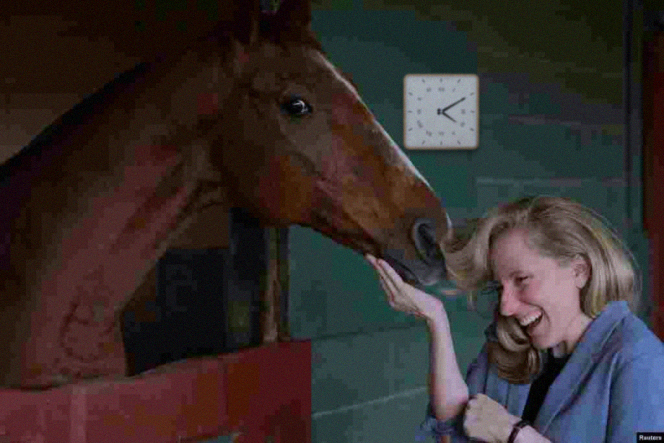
4:10
